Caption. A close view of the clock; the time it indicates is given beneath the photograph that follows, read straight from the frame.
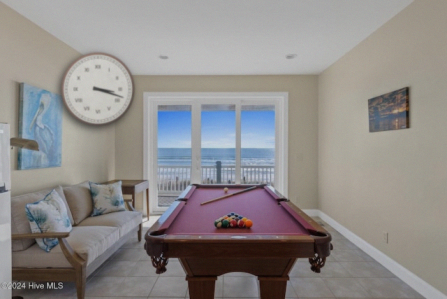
3:18
